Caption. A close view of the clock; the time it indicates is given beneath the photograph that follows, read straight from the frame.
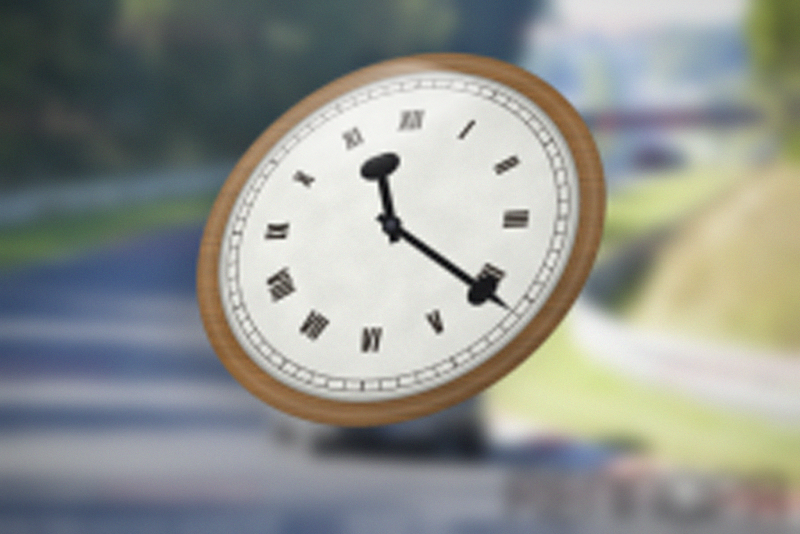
11:21
